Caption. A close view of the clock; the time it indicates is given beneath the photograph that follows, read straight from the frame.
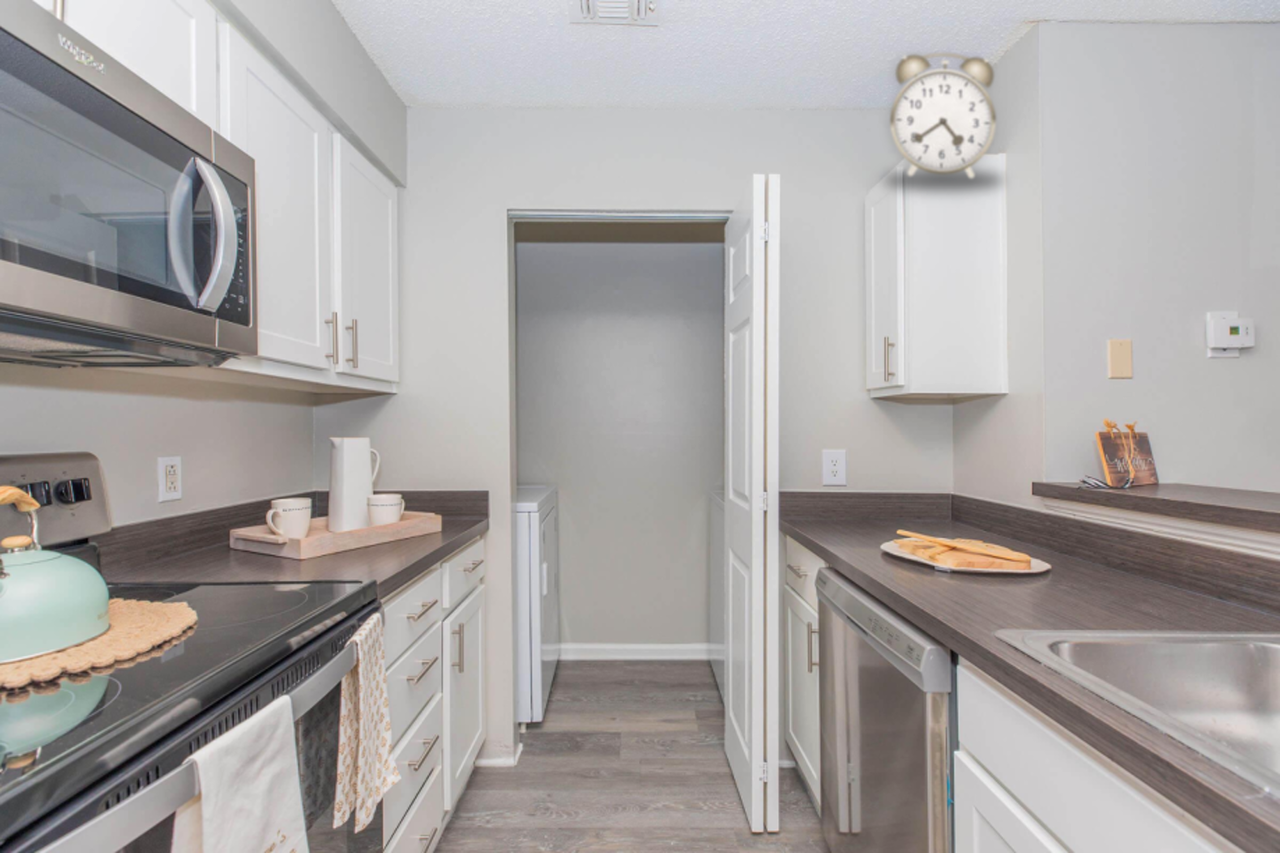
4:39
